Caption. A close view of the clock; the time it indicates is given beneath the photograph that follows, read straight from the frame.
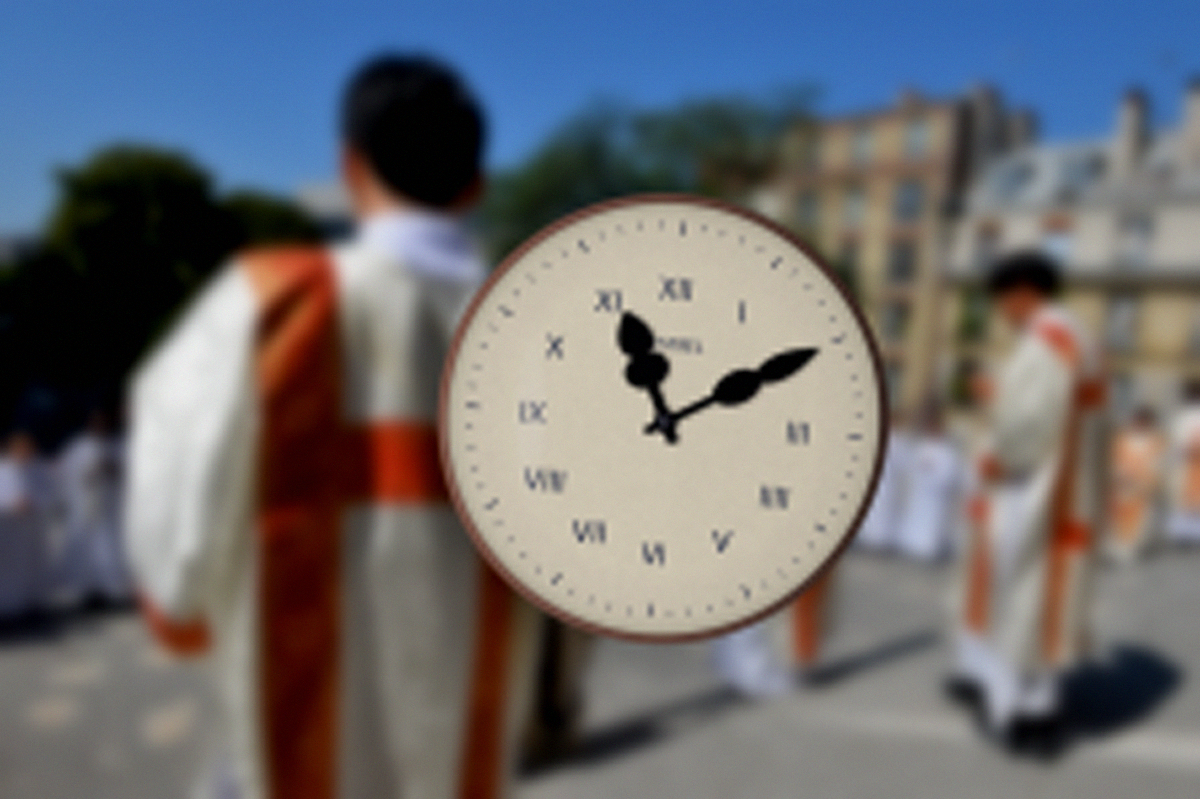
11:10
